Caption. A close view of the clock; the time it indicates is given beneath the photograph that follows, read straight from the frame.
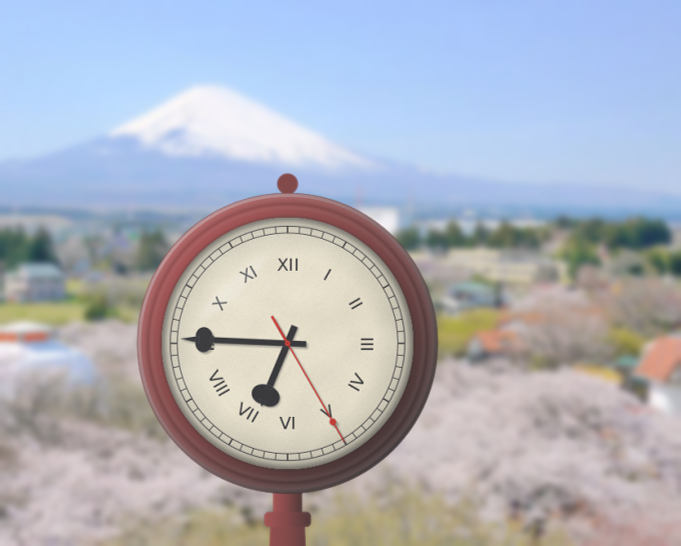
6:45:25
